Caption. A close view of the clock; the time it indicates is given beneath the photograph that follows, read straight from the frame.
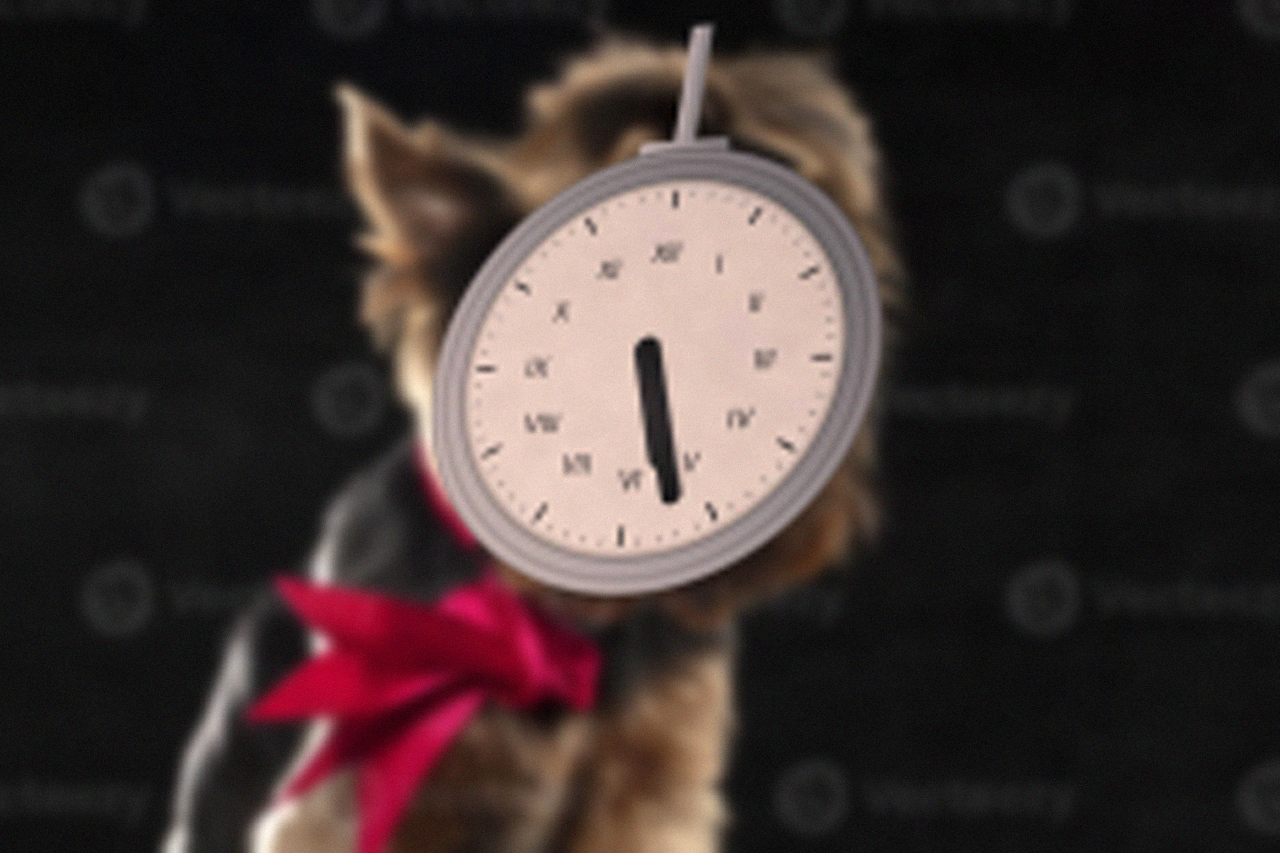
5:27
